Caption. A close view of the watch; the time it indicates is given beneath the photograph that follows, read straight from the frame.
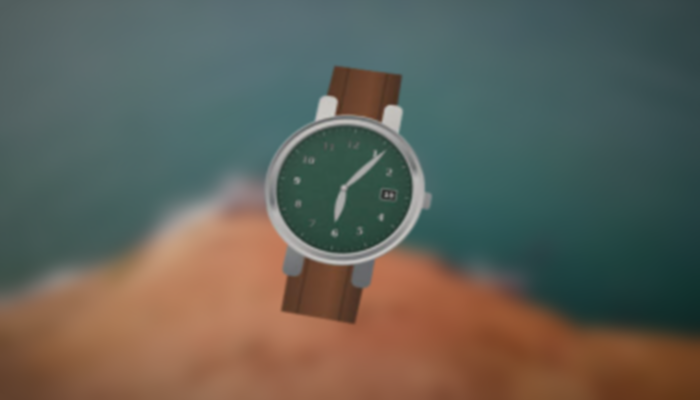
6:06
